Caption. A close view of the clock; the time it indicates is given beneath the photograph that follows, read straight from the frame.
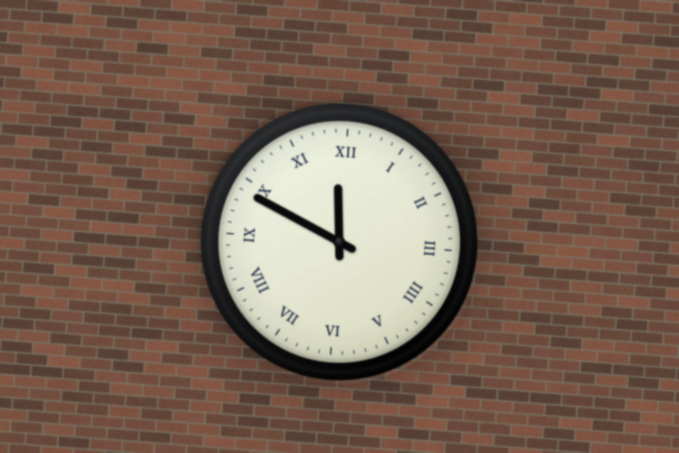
11:49
